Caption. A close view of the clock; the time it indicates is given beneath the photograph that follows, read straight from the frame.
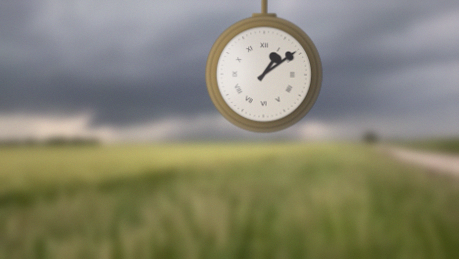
1:09
